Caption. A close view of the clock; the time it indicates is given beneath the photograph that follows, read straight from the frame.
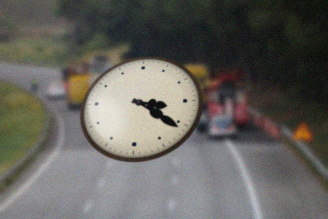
3:21
